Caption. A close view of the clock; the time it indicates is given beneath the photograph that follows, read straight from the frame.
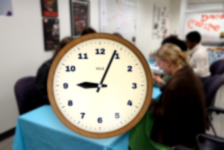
9:04
